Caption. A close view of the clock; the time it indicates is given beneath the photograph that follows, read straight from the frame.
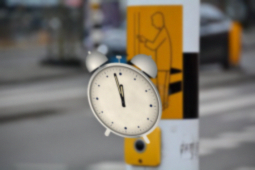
11:58
